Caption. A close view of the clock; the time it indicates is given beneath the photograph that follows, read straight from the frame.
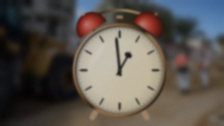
12:59
